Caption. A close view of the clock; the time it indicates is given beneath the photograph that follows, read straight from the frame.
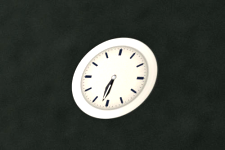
6:32
